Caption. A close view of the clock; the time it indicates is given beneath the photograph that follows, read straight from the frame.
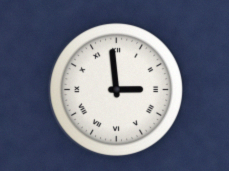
2:59
